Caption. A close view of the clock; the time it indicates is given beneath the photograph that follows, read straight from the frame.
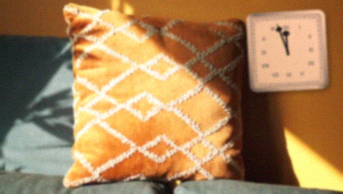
11:57
